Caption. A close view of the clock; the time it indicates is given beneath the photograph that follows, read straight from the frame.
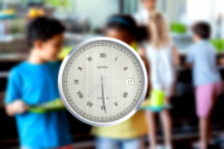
7:29
